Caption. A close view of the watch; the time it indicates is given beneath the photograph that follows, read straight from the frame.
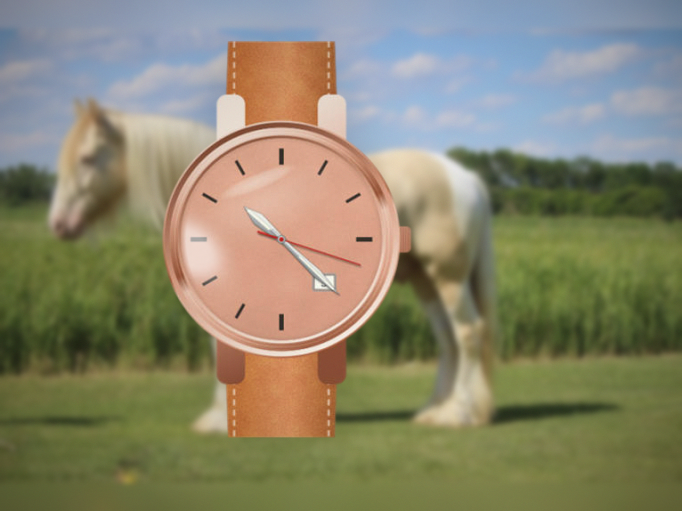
10:22:18
